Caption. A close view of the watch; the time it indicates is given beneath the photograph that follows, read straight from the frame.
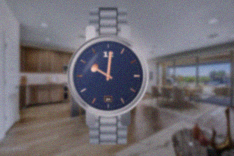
10:01
